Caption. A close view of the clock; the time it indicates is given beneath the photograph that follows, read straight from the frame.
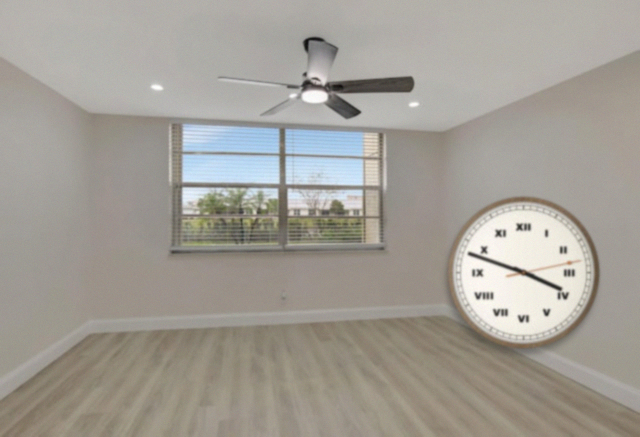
3:48:13
